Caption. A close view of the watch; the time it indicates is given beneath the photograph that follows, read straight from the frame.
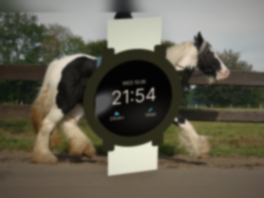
21:54
